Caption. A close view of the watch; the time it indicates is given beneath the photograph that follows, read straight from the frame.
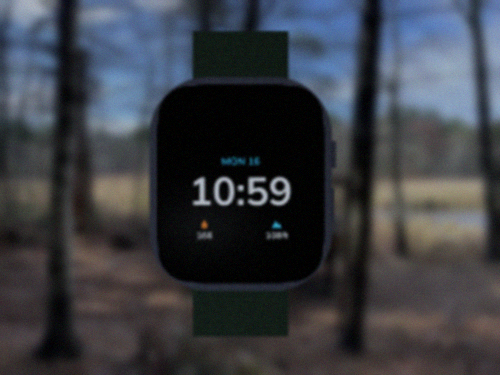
10:59
